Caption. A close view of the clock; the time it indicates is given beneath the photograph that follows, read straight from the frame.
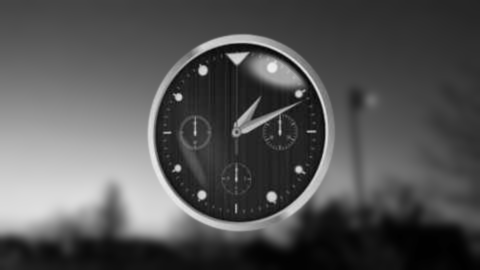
1:11
